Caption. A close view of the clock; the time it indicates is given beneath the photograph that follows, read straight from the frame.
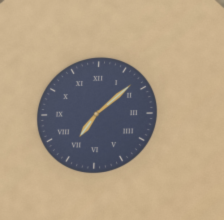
7:08
